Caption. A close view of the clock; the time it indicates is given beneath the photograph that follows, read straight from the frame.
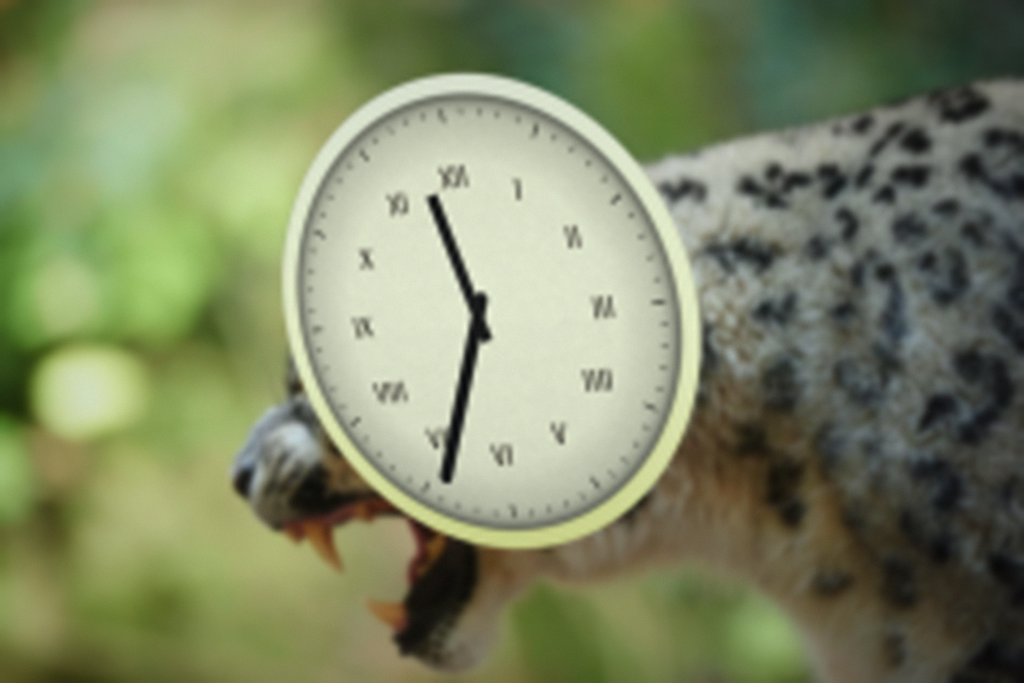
11:34
